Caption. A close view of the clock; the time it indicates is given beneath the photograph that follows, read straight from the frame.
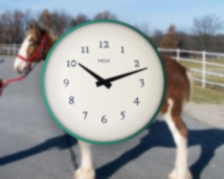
10:12
